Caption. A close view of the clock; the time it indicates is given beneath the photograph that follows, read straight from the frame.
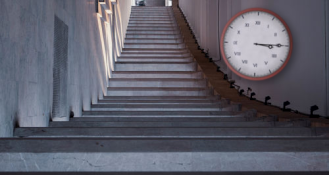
3:15
